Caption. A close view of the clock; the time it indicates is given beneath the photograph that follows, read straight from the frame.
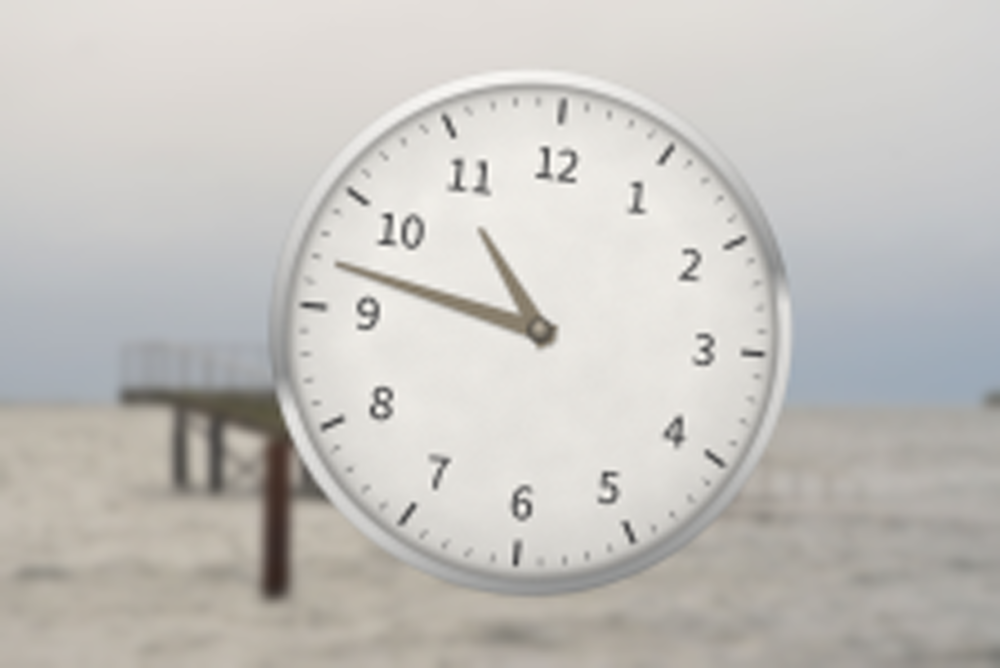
10:47
